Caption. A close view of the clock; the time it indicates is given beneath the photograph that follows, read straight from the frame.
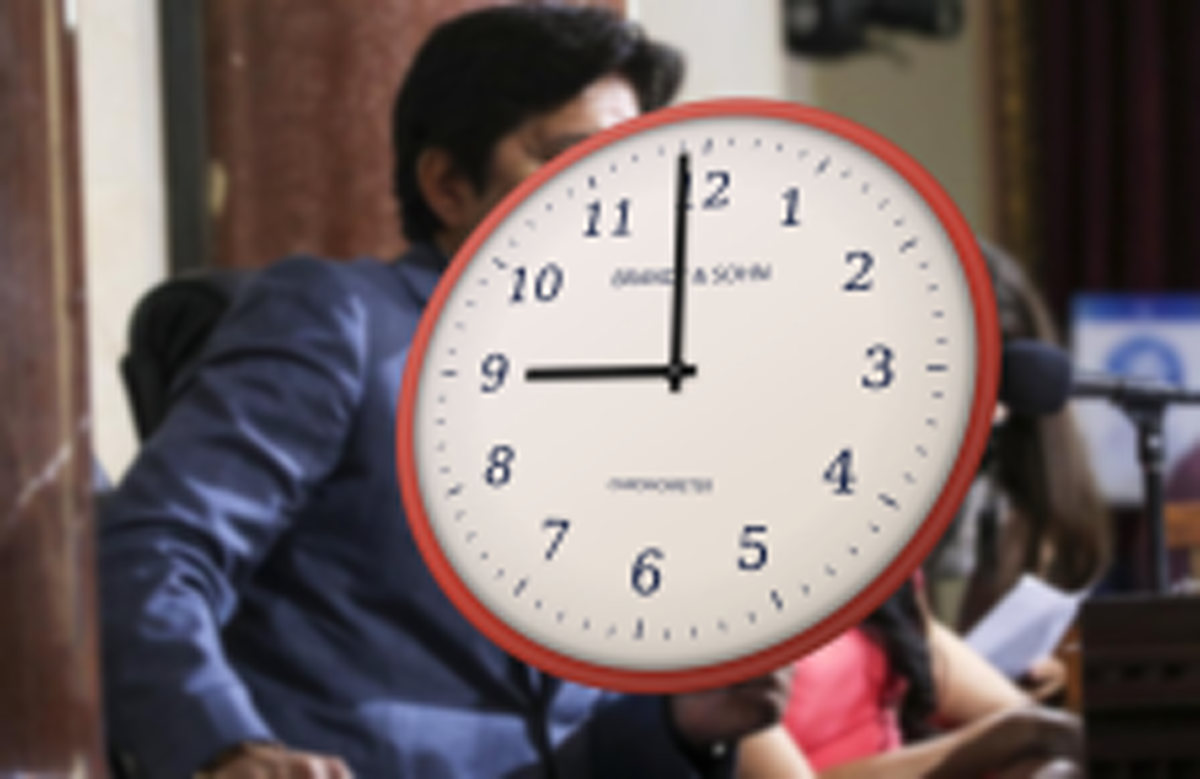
8:59
